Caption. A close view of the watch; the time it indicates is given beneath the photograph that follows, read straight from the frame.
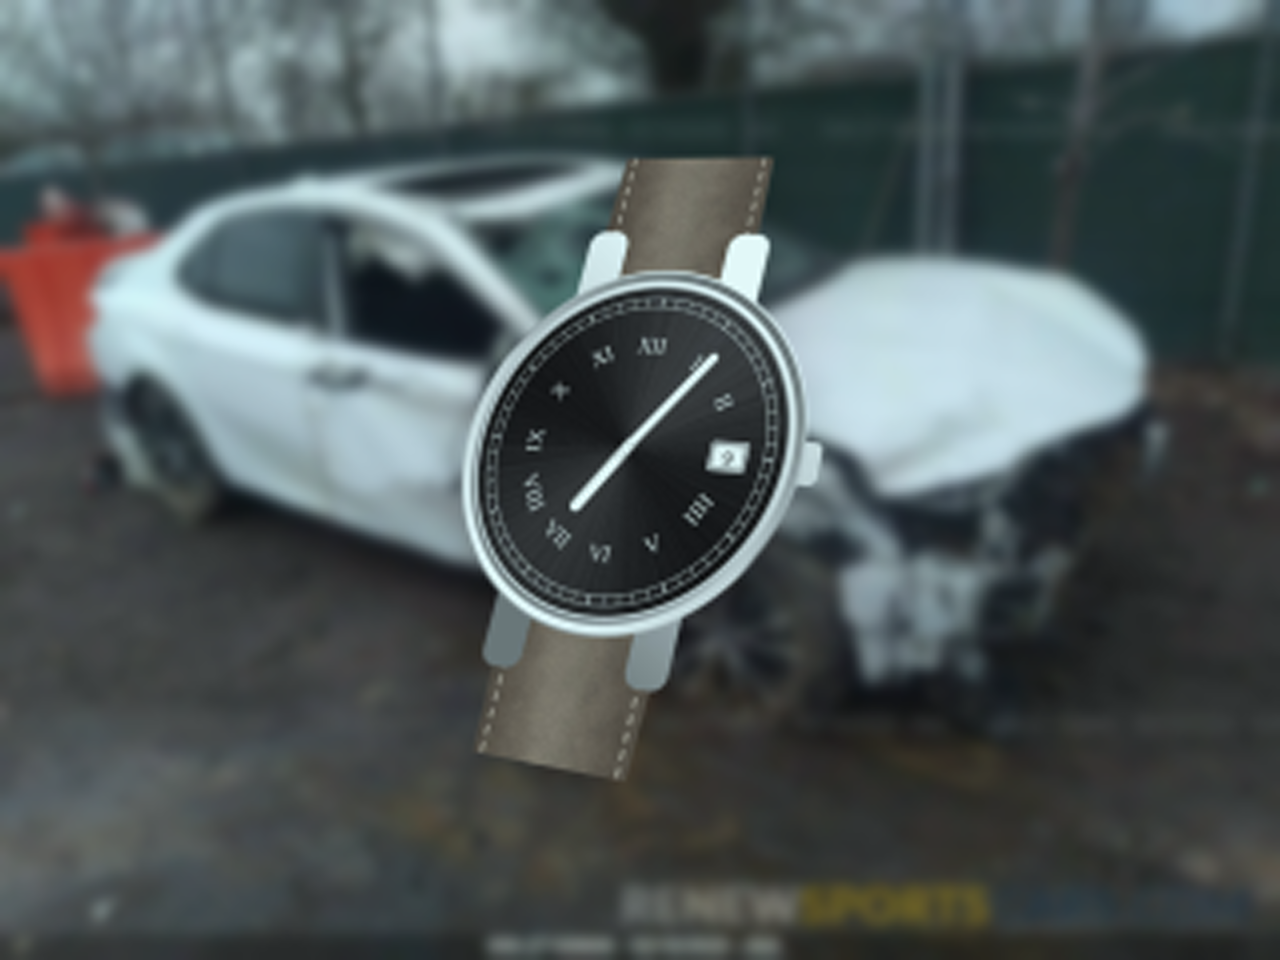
7:06
